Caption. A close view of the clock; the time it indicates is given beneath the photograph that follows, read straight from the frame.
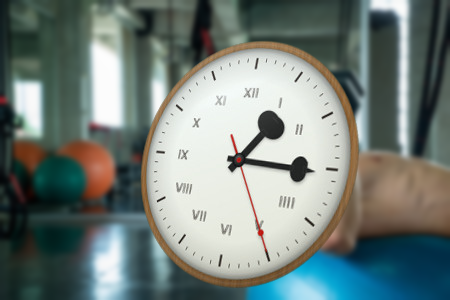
1:15:25
